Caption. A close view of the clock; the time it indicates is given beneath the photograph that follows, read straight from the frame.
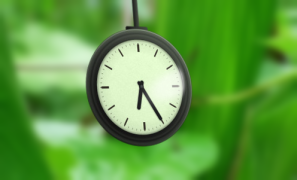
6:25
